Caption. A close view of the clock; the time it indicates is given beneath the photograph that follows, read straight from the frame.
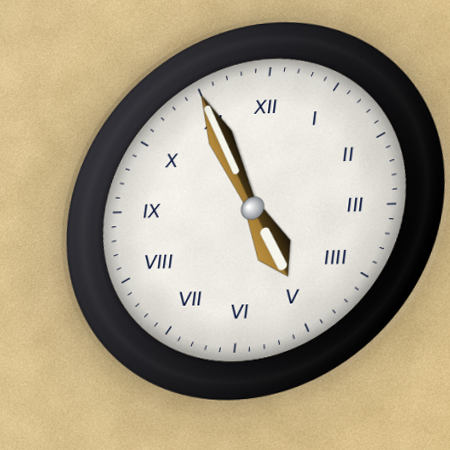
4:55
